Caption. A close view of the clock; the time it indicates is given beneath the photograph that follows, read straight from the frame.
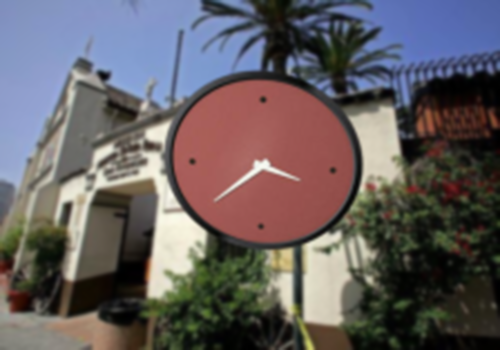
3:38
